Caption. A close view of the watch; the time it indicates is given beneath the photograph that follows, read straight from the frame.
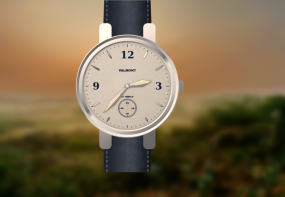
2:37
